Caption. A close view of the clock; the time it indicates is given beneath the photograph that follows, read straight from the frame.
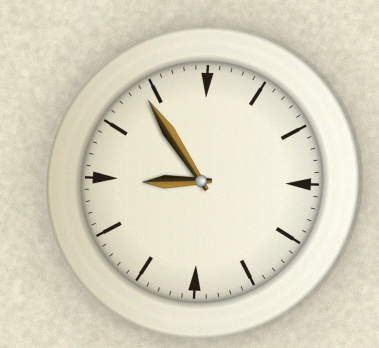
8:54
